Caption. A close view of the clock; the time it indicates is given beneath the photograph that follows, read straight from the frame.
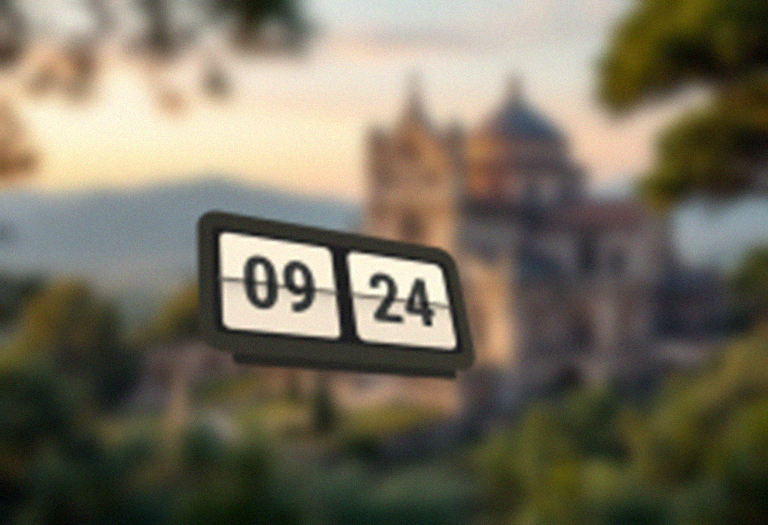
9:24
